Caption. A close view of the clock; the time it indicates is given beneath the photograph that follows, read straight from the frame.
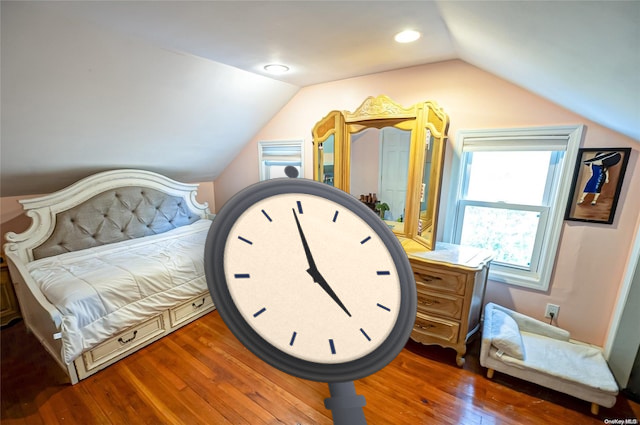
4:59
